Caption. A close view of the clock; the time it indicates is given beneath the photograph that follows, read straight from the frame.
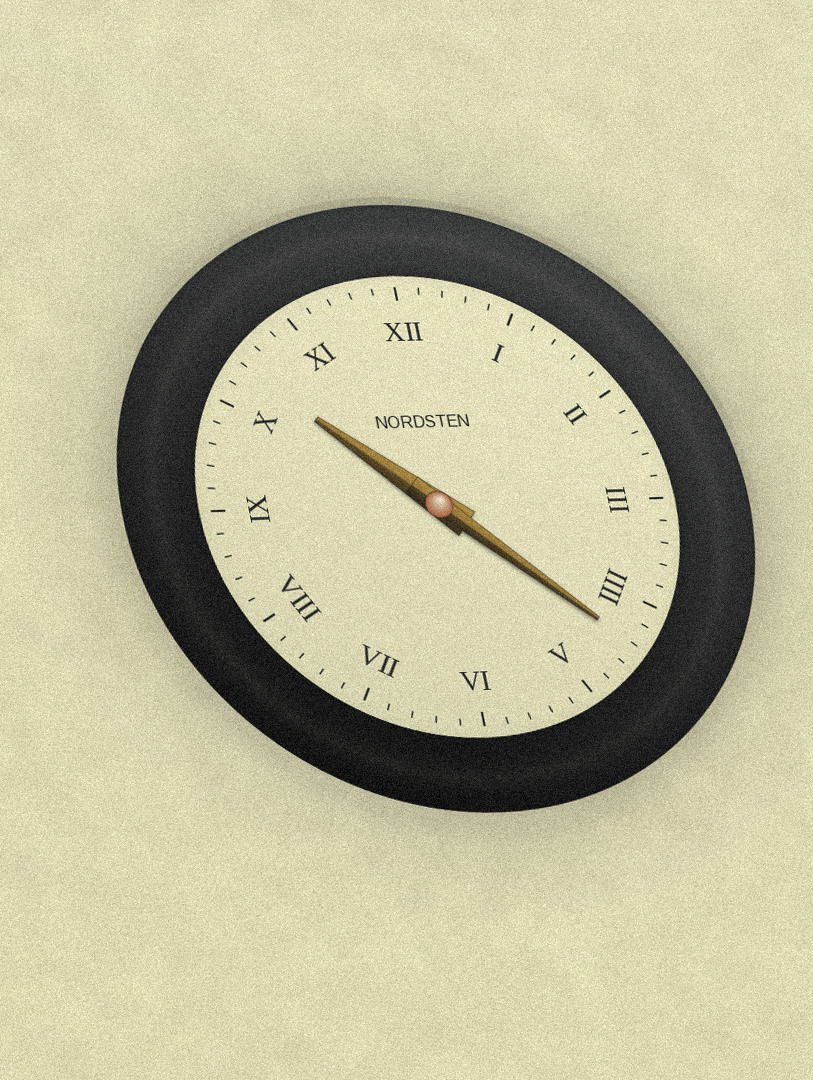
10:22
